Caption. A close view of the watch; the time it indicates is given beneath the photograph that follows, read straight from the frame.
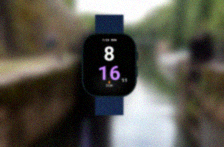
8:16
